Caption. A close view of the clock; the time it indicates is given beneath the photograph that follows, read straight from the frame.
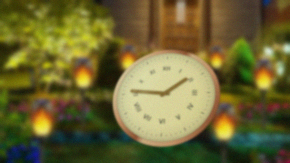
1:46
